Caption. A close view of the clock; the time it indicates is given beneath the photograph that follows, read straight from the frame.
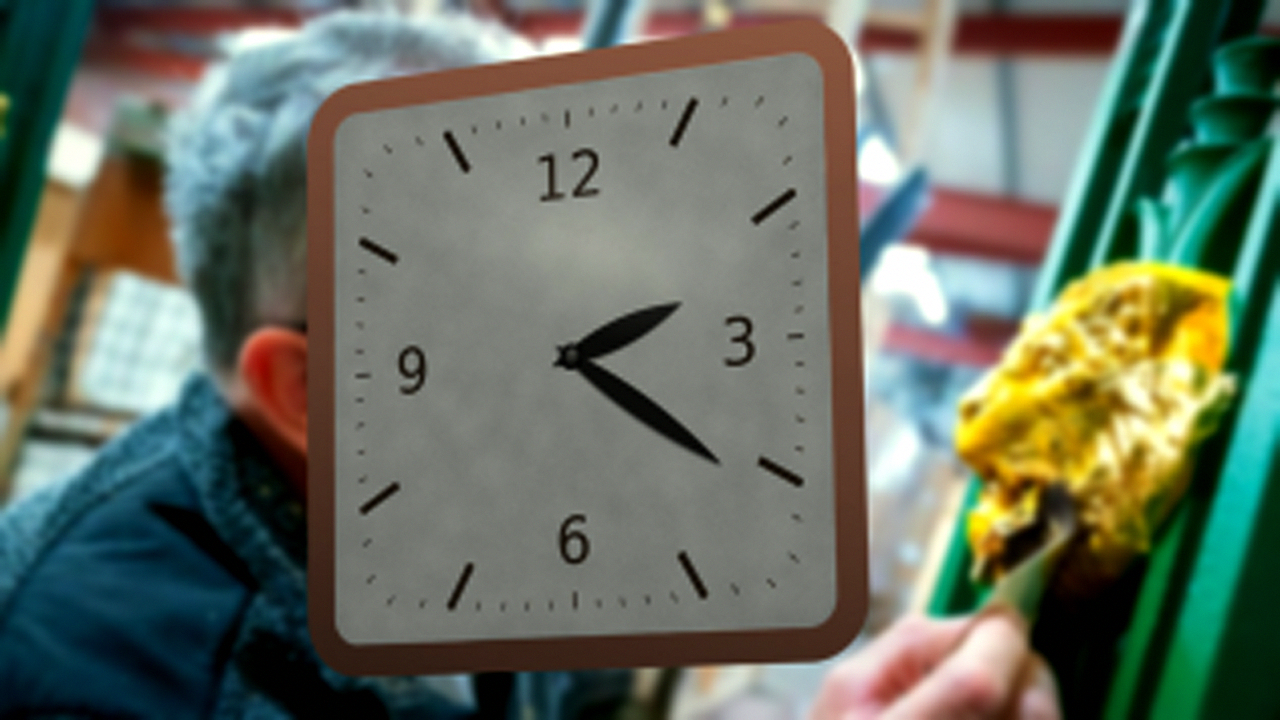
2:21
